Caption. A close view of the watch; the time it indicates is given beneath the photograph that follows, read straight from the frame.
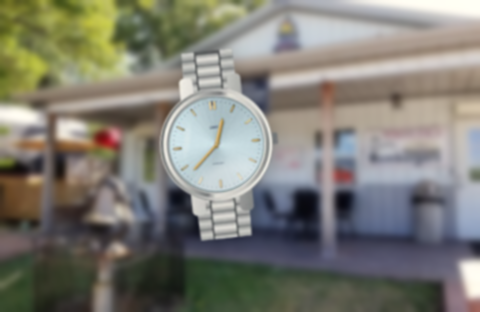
12:38
